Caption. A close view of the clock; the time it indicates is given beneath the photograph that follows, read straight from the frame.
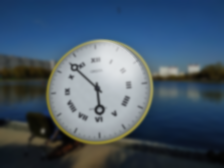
5:53
